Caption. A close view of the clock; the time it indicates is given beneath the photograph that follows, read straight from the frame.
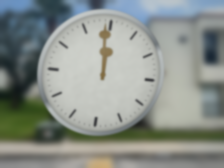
11:59
